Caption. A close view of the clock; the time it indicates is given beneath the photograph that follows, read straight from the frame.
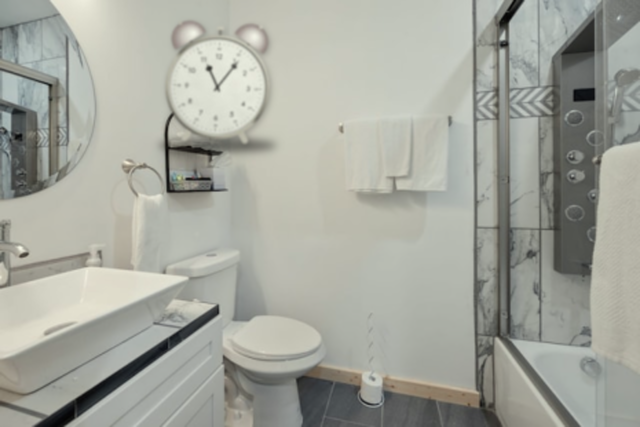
11:06
